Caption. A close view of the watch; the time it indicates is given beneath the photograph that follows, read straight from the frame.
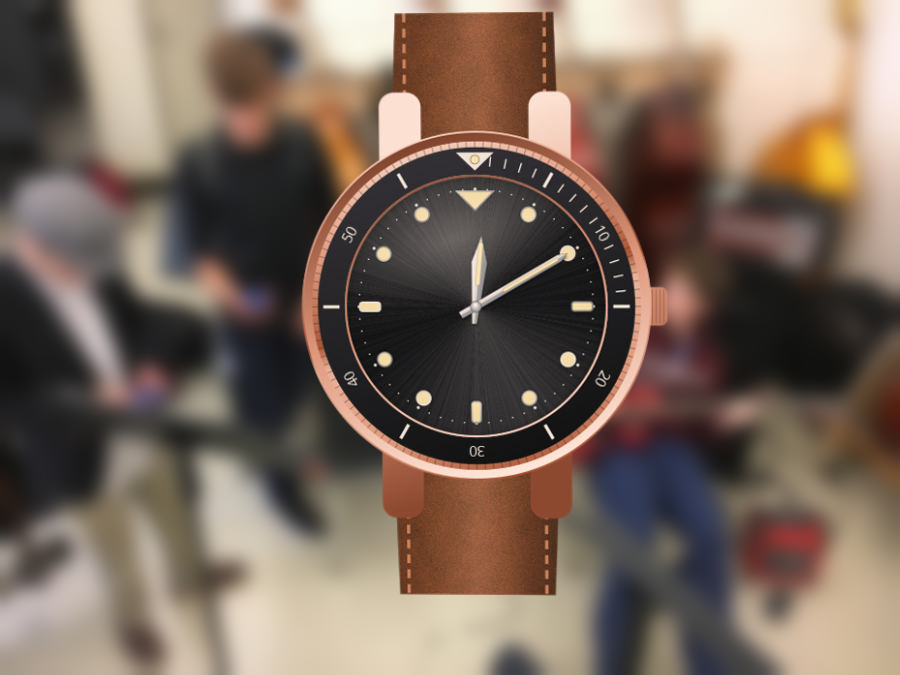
12:10
